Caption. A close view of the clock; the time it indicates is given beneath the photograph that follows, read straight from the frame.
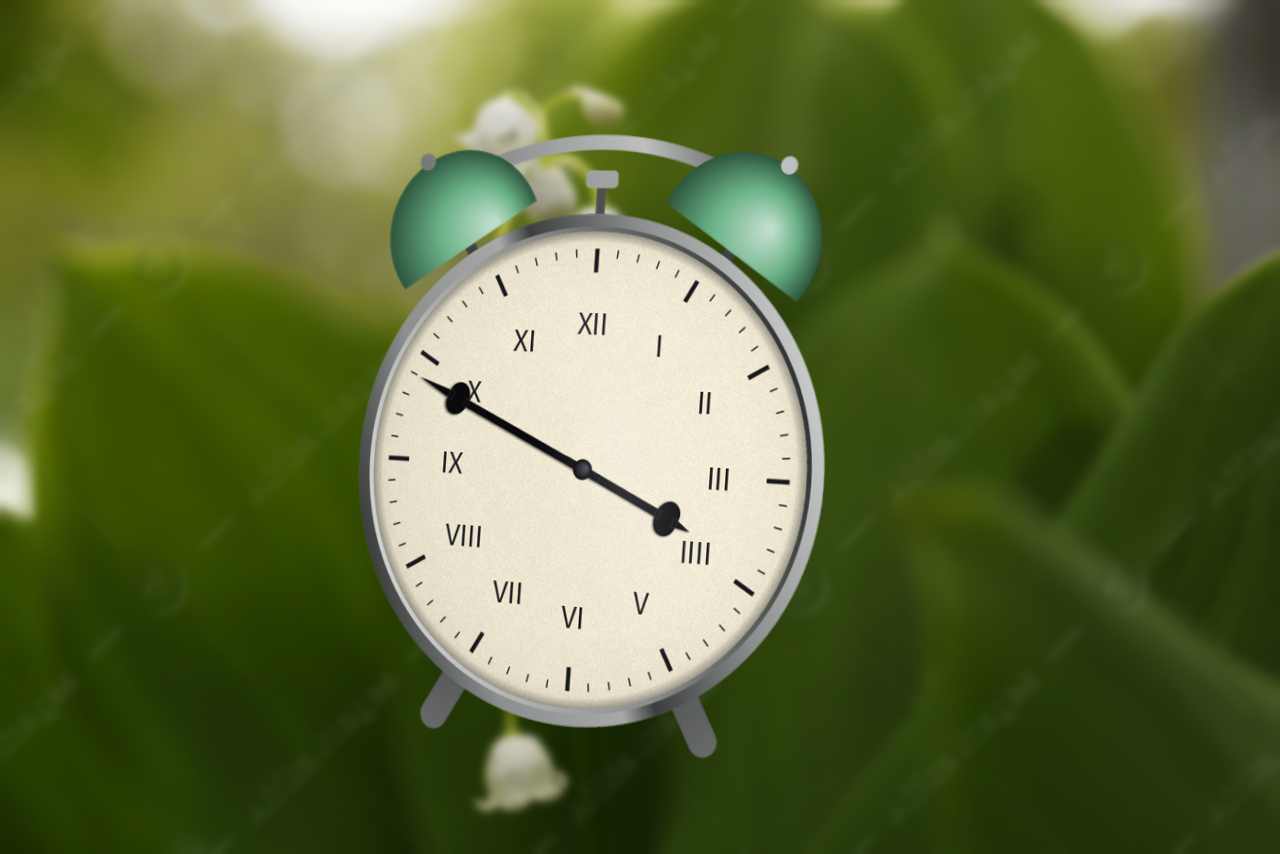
3:49
